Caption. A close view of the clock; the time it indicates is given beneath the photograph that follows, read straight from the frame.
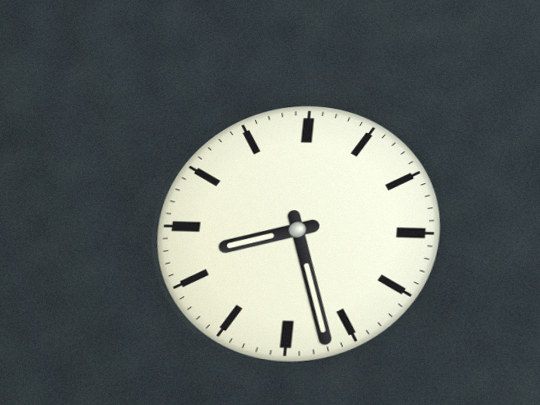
8:27
